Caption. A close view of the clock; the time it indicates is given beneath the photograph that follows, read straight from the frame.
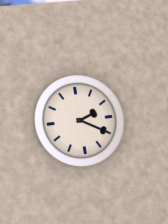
2:20
